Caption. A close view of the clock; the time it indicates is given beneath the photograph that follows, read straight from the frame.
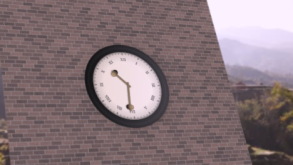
10:31
